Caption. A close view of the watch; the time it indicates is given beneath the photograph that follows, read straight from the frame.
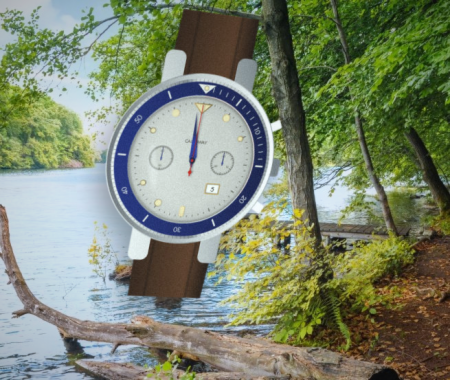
11:59
